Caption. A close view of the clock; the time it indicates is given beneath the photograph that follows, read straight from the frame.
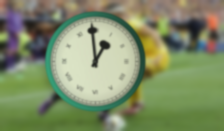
12:59
